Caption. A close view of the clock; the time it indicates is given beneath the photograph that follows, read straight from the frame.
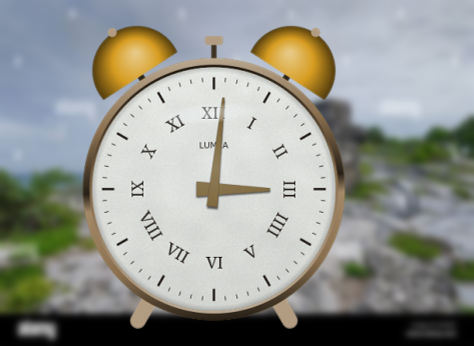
3:01
